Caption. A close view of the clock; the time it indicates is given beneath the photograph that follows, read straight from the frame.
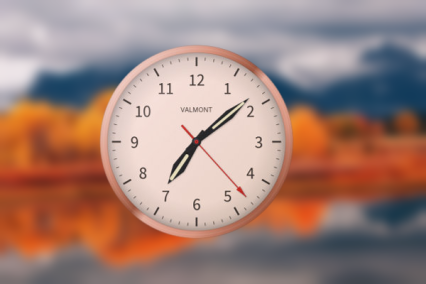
7:08:23
